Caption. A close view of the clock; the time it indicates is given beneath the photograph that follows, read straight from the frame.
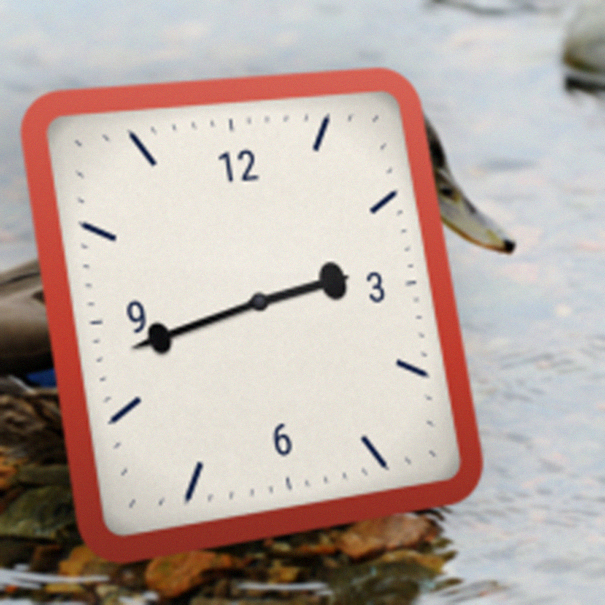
2:43
